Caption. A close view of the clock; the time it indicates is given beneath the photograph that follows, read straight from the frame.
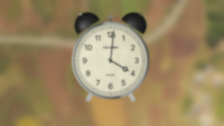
4:01
